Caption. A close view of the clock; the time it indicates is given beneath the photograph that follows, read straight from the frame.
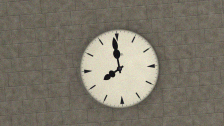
7:59
